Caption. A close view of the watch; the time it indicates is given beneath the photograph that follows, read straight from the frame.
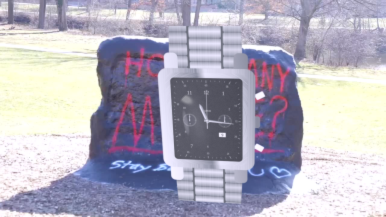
11:16
